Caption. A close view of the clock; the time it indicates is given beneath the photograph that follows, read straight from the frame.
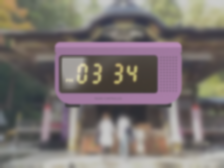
3:34
